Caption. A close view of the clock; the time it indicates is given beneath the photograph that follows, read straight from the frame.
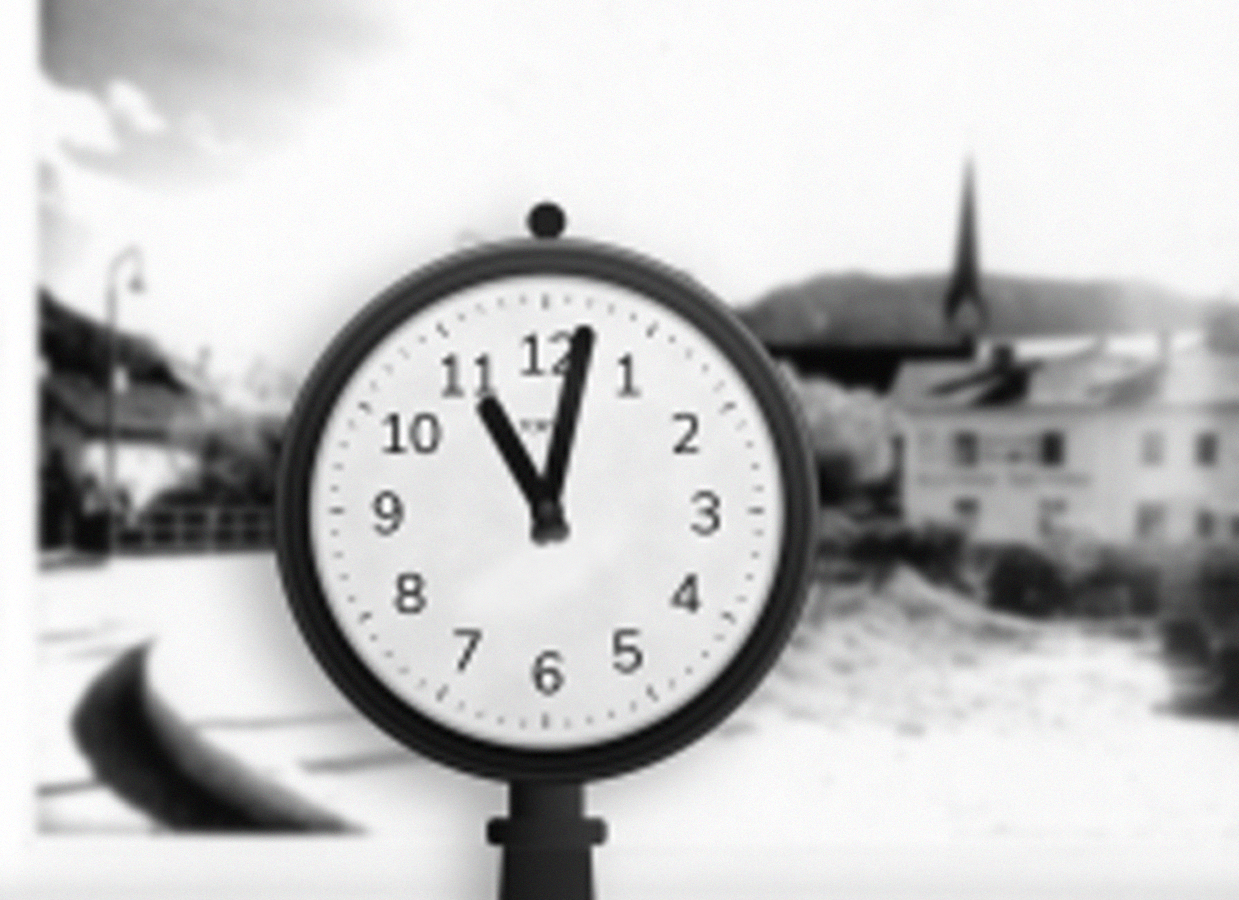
11:02
